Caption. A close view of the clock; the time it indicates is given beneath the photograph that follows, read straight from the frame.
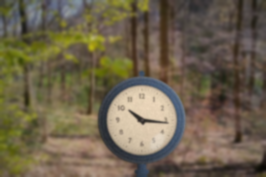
10:16
